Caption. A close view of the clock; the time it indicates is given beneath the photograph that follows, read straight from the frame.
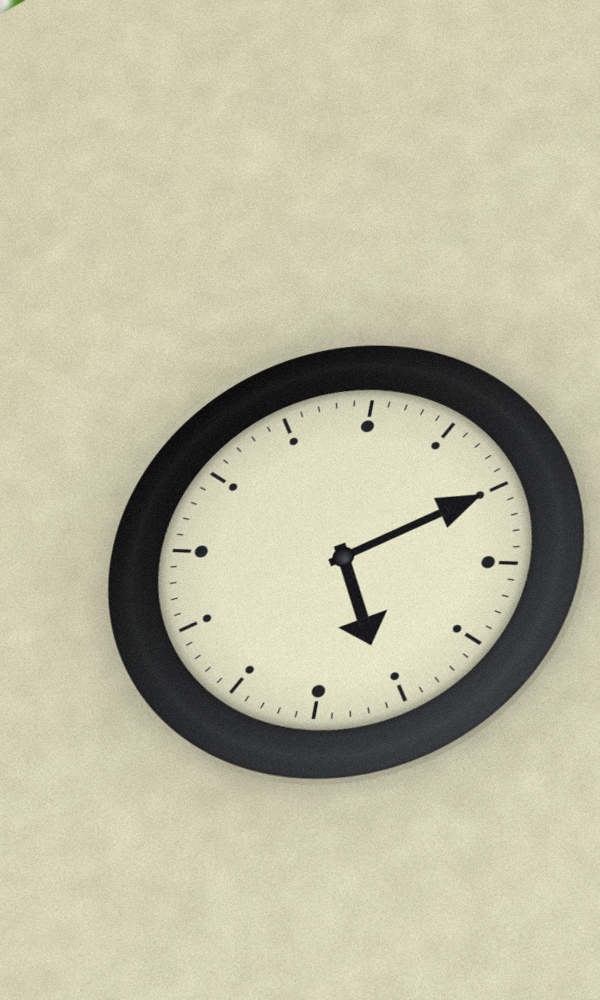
5:10
